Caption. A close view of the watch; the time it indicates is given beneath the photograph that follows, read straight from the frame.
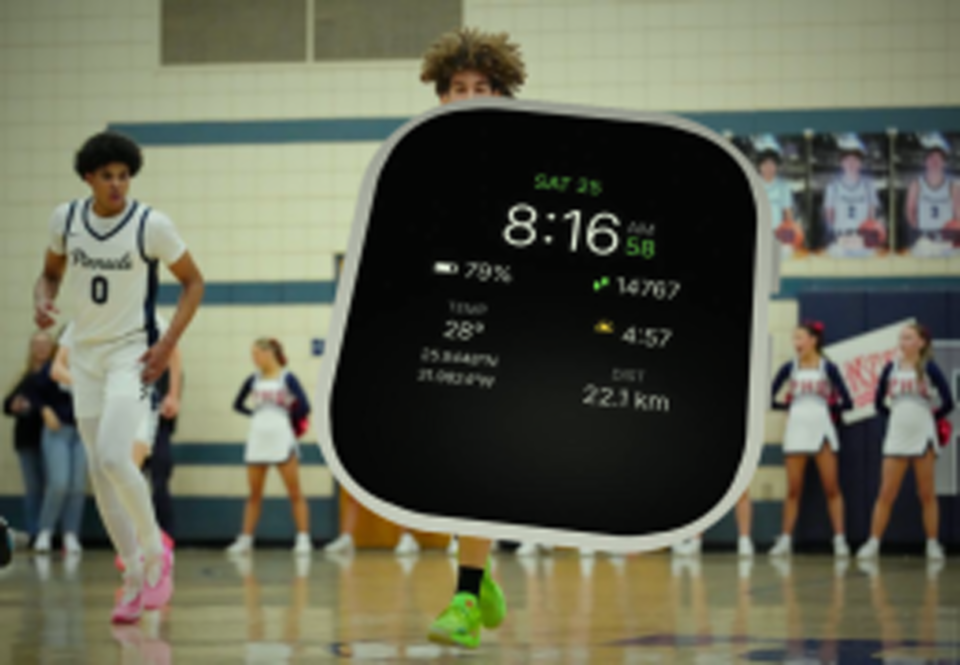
8:16
